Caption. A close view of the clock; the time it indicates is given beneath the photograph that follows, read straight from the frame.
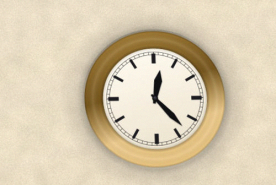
12:23
